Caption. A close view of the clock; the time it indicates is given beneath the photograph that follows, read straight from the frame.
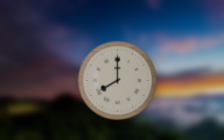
8:00
